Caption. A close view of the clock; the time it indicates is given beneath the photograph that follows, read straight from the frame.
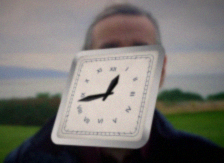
12:43
